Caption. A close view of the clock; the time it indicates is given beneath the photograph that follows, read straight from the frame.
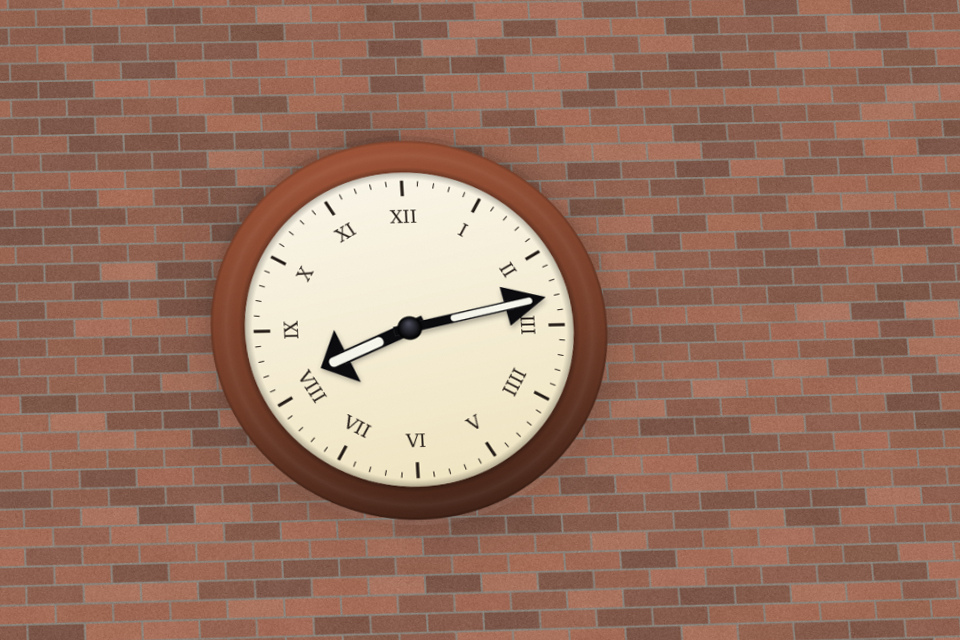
8:13
